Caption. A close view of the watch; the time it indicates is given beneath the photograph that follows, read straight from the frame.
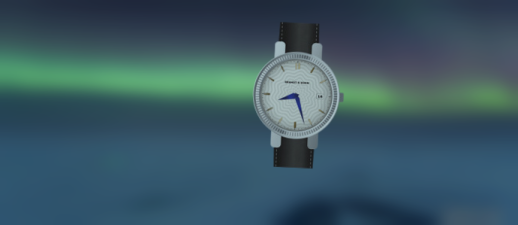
8:27
